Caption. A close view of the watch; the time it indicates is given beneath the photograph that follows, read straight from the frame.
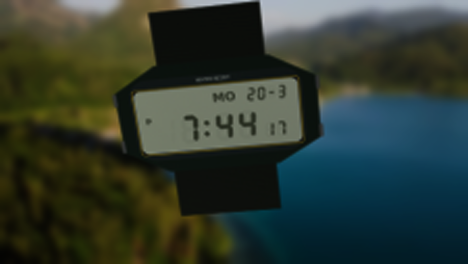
7:44:17
